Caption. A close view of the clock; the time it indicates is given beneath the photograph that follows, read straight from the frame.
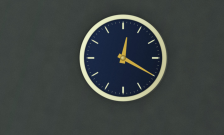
12:20
